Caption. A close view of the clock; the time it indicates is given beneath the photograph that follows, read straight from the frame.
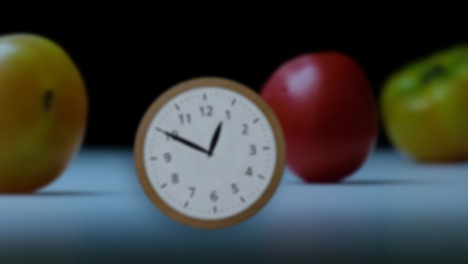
12:50
